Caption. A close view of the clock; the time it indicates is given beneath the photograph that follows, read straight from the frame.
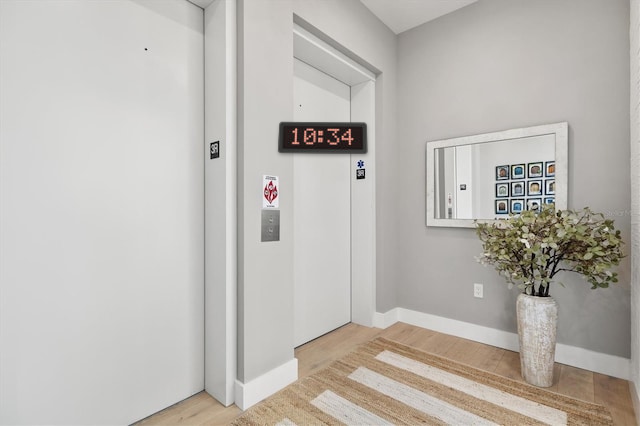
10:34
